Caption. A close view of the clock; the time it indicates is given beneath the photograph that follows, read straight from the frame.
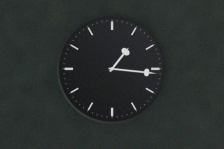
1:16
